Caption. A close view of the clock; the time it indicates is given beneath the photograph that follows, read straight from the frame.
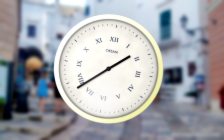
1:38
